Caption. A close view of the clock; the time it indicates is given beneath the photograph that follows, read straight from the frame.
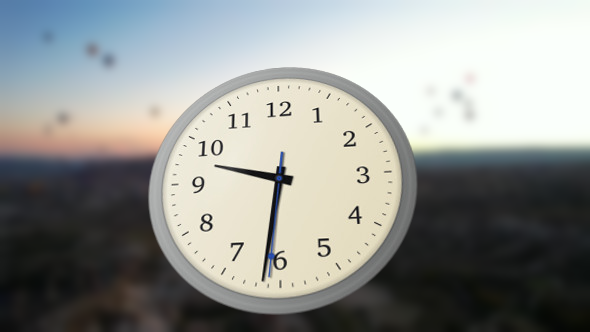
9:31:31
